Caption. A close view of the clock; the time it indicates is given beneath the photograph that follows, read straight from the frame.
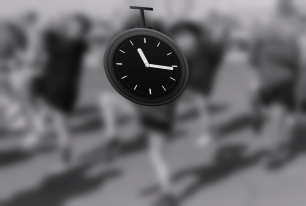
11:16
